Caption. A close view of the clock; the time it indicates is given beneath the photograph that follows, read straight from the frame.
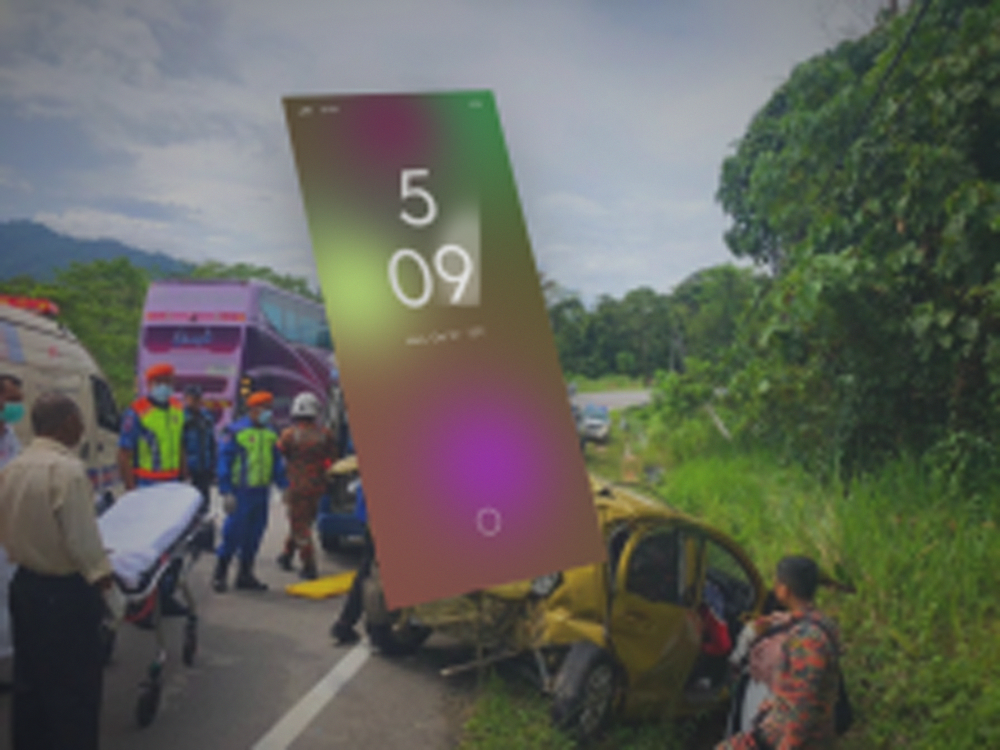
5:09
